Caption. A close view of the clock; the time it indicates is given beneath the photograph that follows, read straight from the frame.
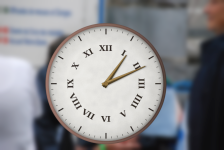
1:11
